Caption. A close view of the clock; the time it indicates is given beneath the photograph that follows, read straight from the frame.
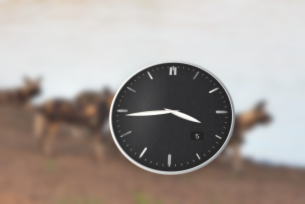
3:44
